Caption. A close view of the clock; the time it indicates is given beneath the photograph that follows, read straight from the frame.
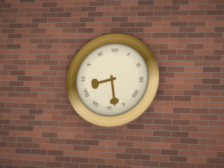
8:28
